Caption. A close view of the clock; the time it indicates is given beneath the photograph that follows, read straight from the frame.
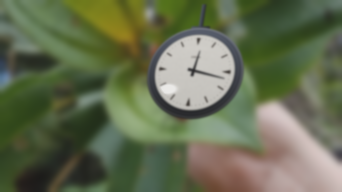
12:17
